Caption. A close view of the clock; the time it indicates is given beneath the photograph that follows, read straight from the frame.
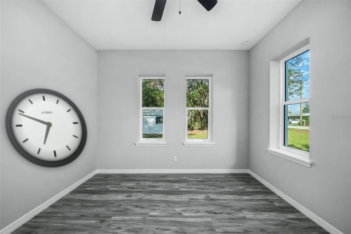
6:49
